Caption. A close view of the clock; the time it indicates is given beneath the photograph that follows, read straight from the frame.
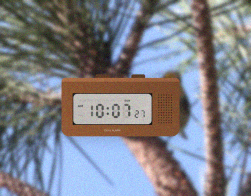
10:07:27
